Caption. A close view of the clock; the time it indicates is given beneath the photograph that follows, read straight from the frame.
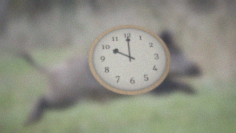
10:00
